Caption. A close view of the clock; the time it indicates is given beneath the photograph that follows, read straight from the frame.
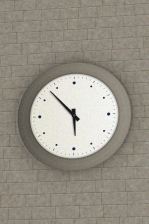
5:53
